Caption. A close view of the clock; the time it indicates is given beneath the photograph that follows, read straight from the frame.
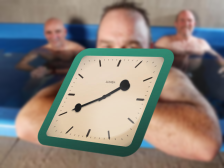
1:40
